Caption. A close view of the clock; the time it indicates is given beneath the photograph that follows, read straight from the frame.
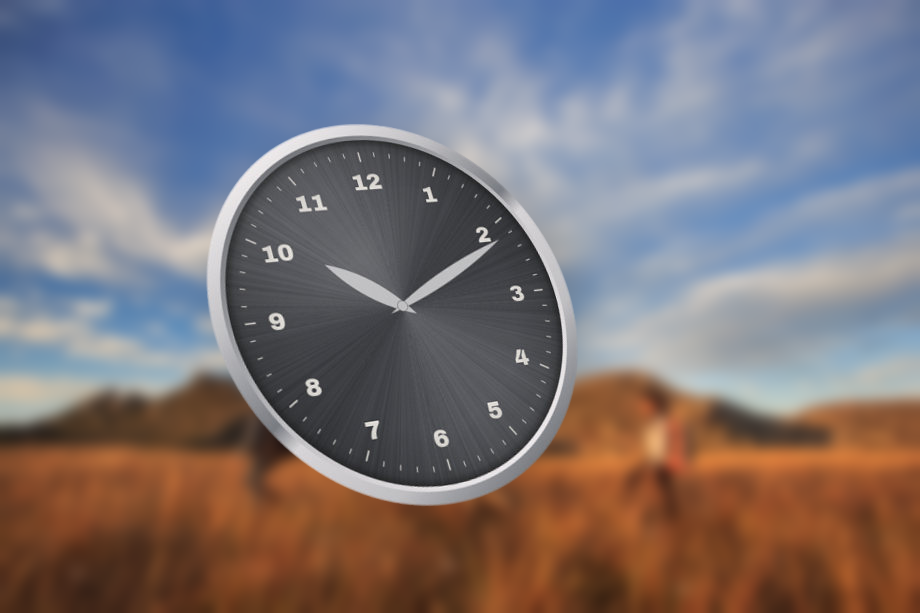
10:11
